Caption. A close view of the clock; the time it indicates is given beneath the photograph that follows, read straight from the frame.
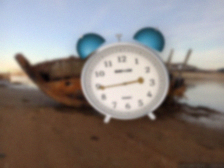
2:44
